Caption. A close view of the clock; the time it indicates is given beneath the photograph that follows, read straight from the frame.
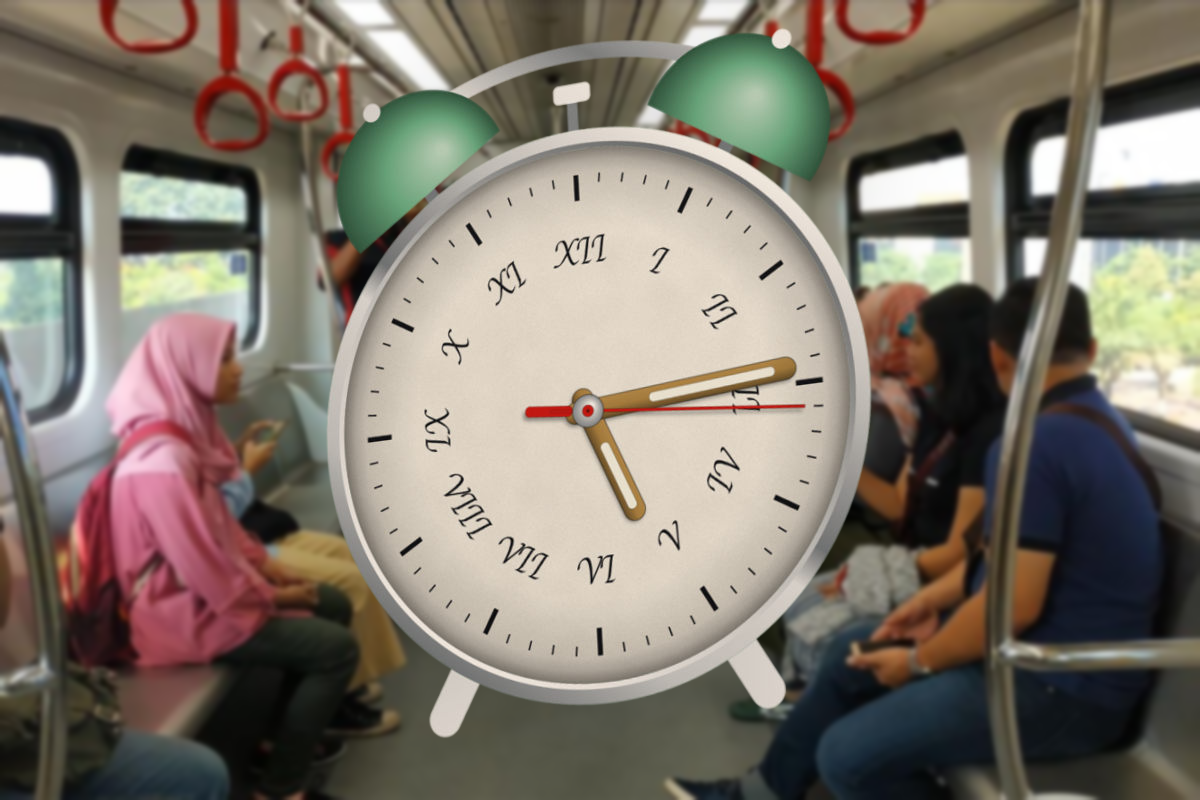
5:14:16
